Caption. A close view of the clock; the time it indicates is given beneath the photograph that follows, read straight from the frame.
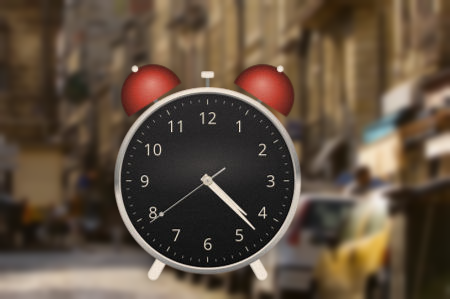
4:22:39
